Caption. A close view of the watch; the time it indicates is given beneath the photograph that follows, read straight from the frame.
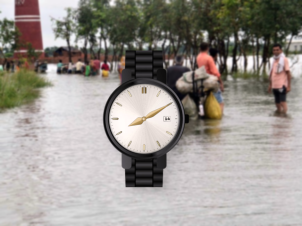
8:10
